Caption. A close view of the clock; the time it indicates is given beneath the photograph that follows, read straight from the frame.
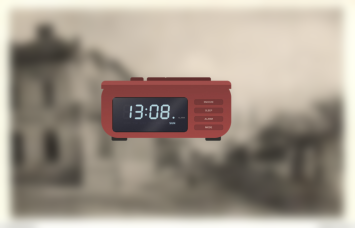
13:08
